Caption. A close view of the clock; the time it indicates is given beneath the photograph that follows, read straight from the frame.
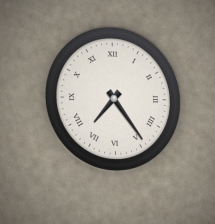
7:24
